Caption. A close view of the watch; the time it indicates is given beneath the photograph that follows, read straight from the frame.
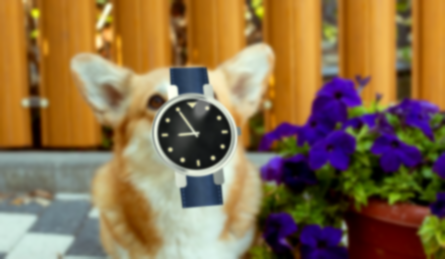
8:55
